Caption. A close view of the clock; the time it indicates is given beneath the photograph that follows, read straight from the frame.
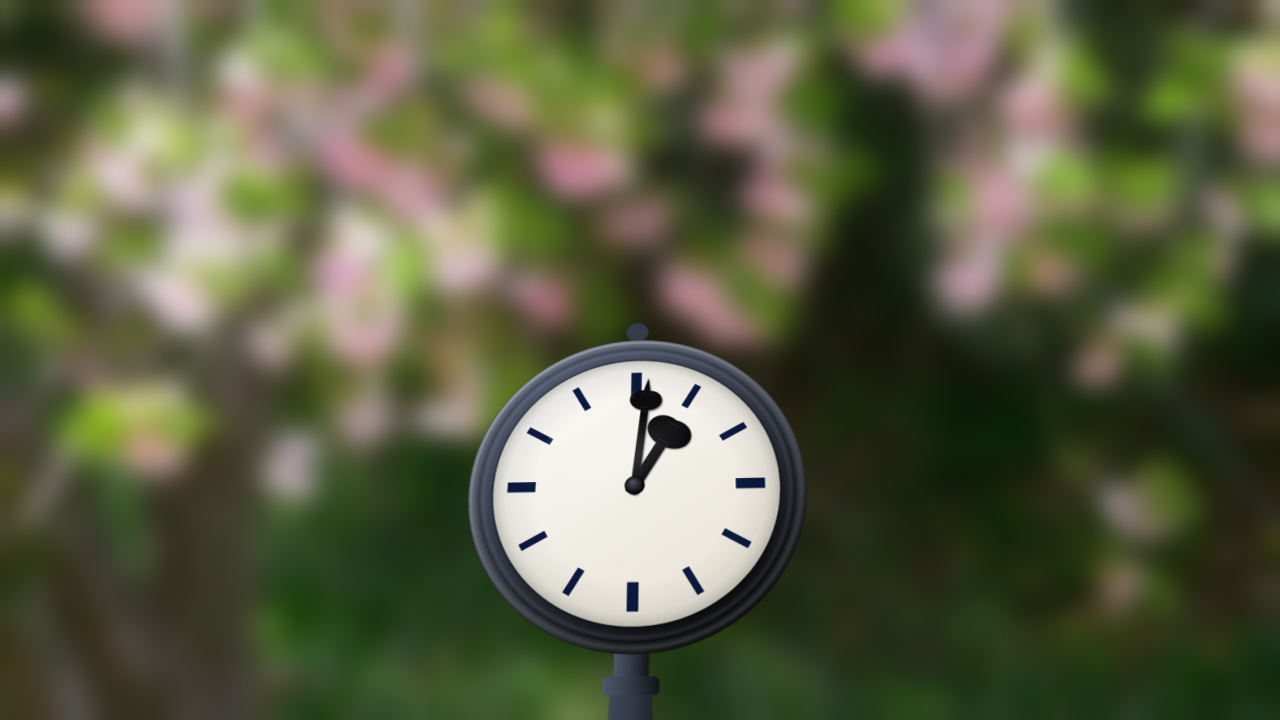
1:01
